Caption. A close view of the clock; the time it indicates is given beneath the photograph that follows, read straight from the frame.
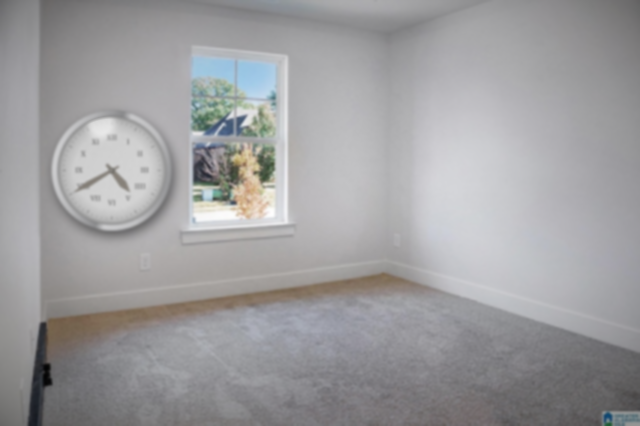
4:40
